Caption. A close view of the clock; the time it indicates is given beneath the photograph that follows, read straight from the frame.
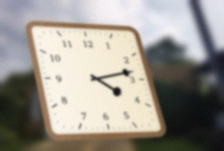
4:13
